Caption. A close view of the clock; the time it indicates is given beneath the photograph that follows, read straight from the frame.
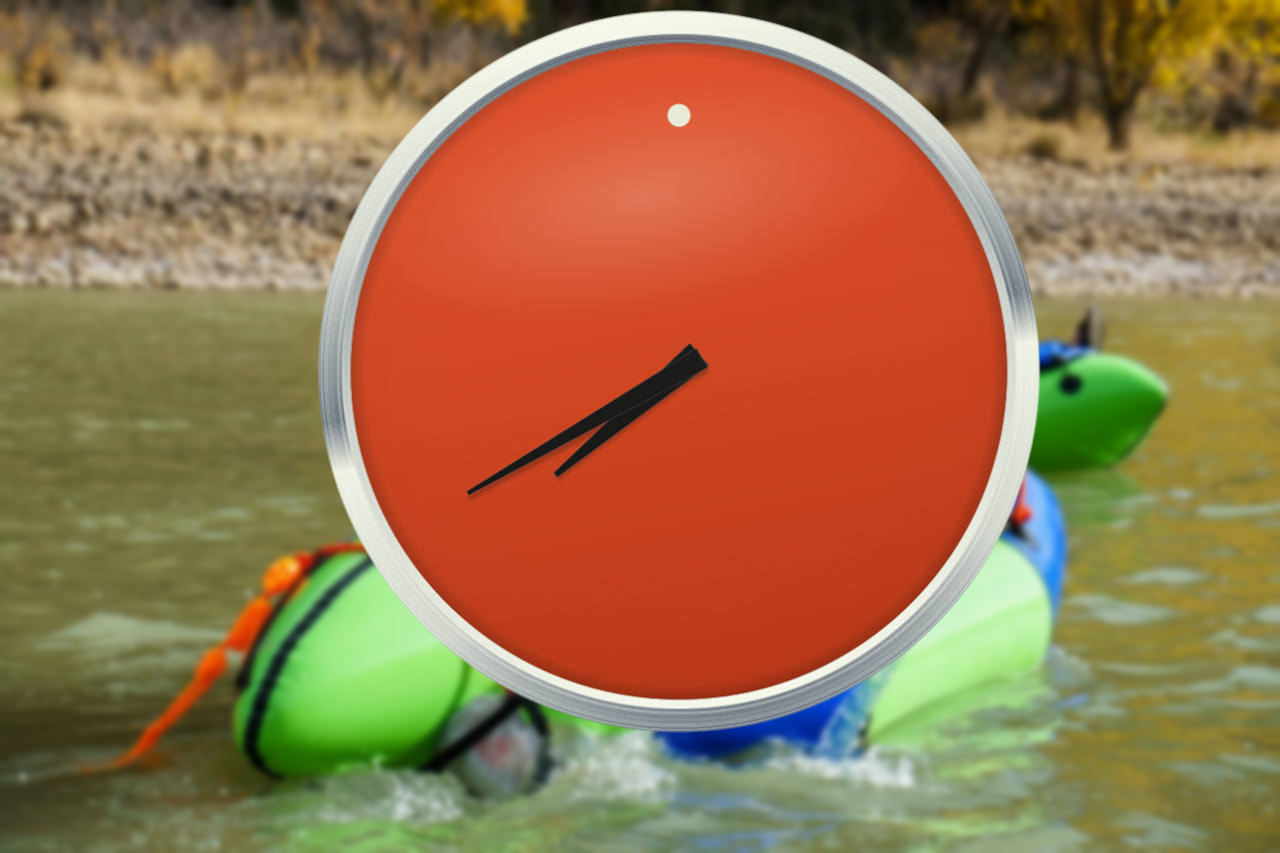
7:40
